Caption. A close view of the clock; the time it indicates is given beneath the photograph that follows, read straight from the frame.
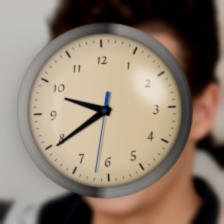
9:39:32
